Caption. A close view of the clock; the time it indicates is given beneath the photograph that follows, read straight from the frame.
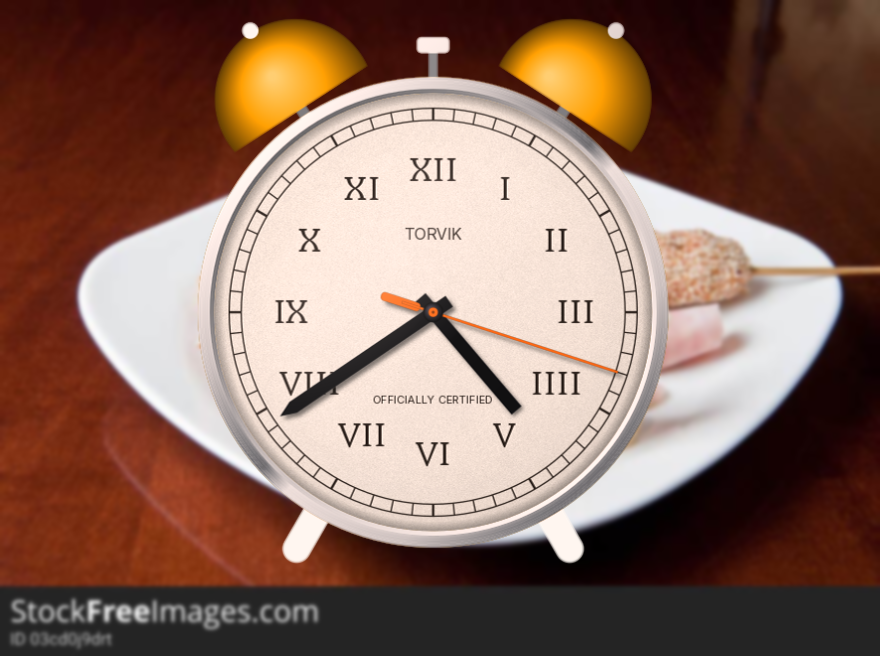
4:39:18
